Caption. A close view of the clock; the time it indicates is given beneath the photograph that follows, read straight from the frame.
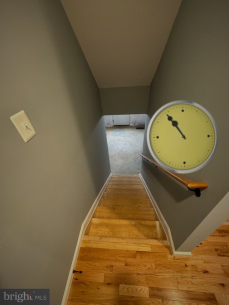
10:54
